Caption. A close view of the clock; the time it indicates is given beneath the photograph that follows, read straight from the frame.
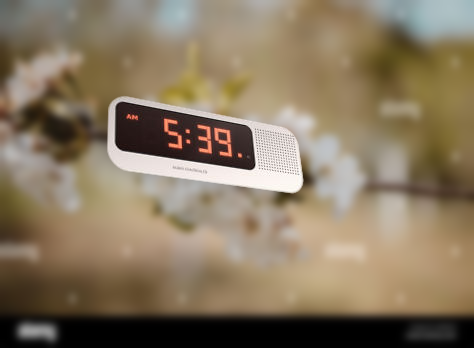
5:39
